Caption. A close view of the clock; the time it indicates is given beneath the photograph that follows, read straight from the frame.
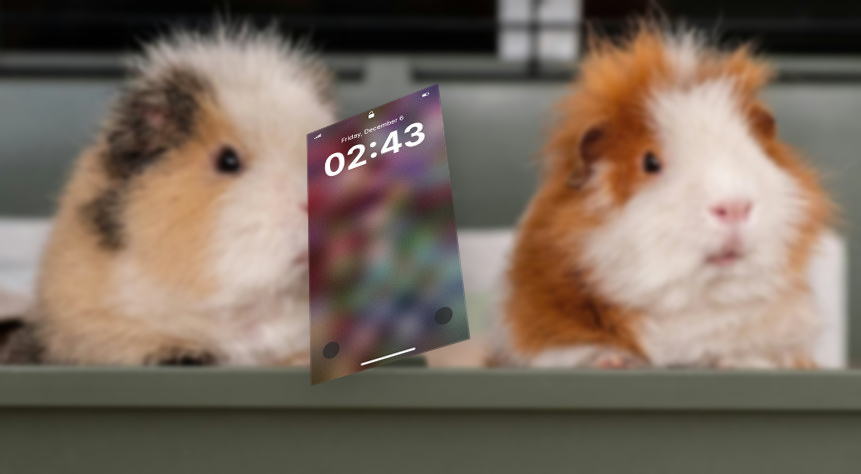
2:43
